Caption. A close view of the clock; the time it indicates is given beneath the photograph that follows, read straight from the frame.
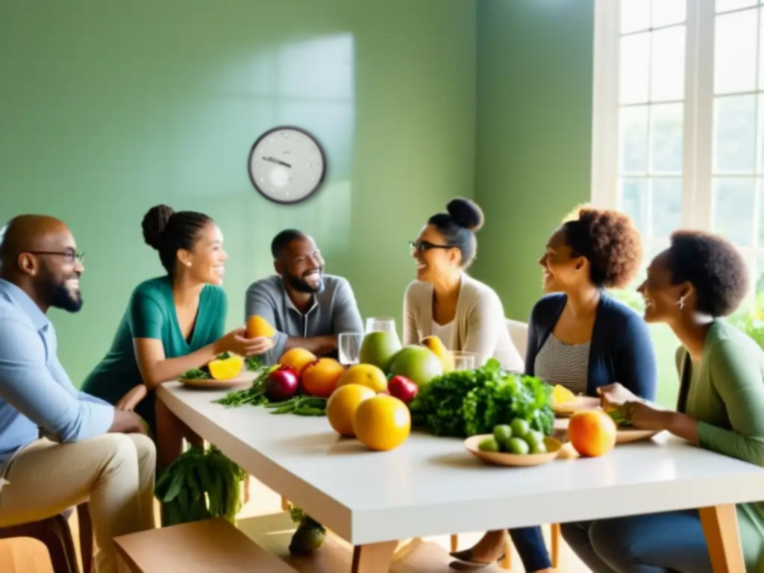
9:48
